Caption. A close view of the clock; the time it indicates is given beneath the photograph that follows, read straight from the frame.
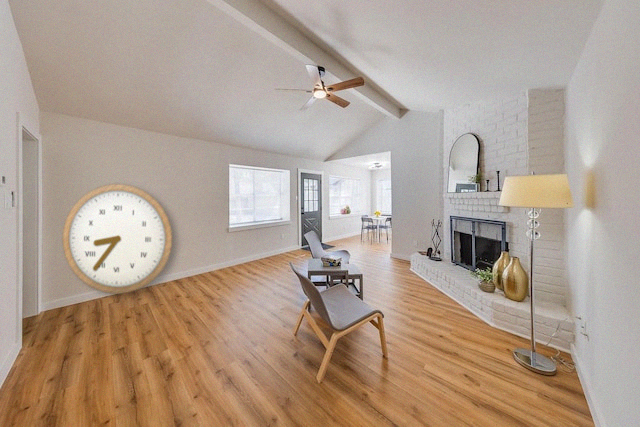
8:36
